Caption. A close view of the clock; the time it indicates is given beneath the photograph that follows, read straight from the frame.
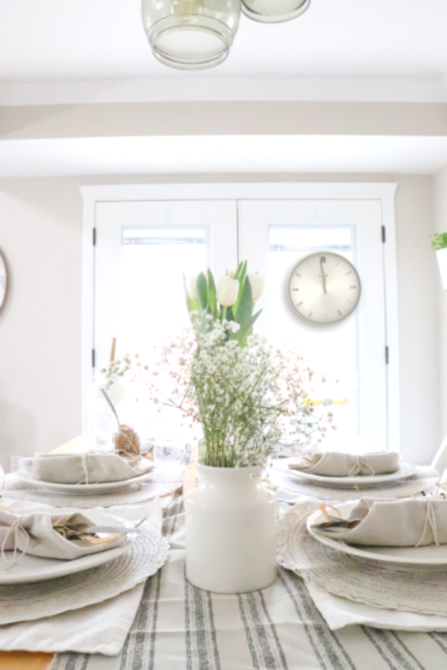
11:59
